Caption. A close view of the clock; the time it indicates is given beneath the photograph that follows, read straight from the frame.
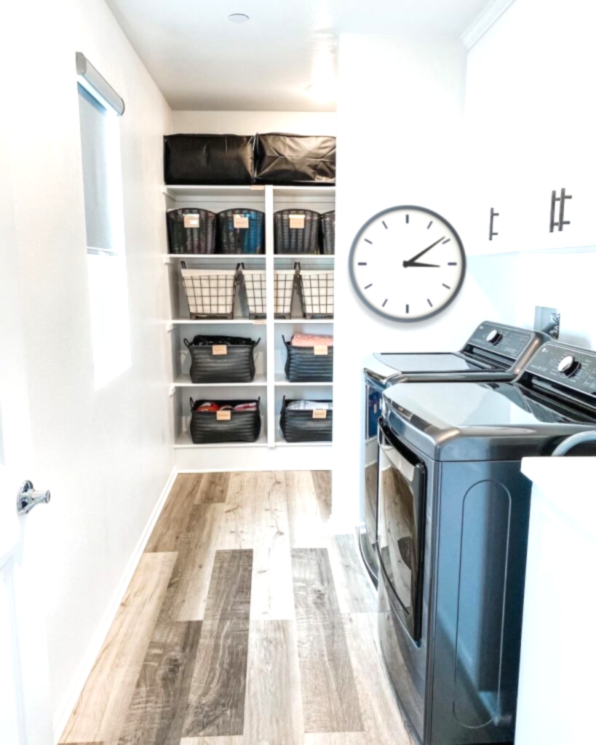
3:09
